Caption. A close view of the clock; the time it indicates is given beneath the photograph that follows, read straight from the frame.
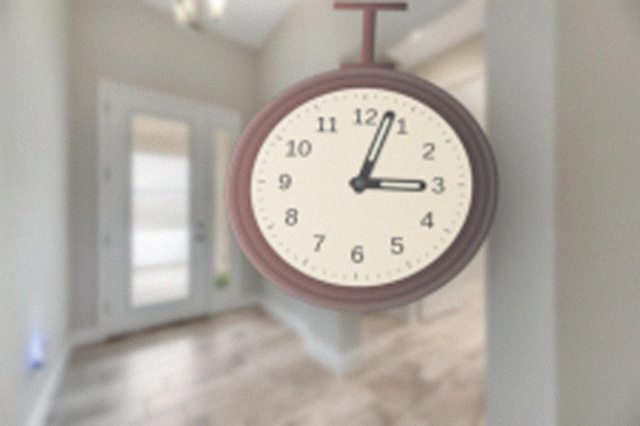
3:03
